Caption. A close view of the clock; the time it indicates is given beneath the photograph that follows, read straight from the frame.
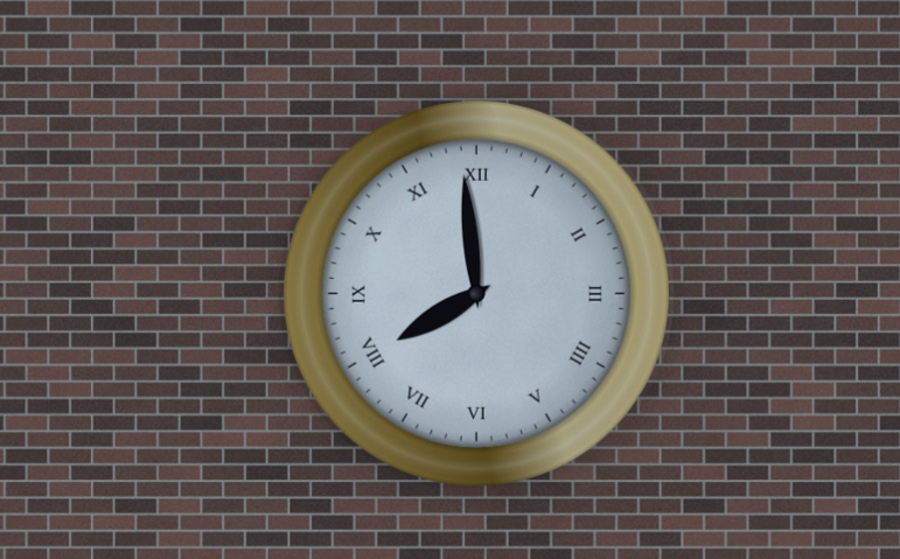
7:59
